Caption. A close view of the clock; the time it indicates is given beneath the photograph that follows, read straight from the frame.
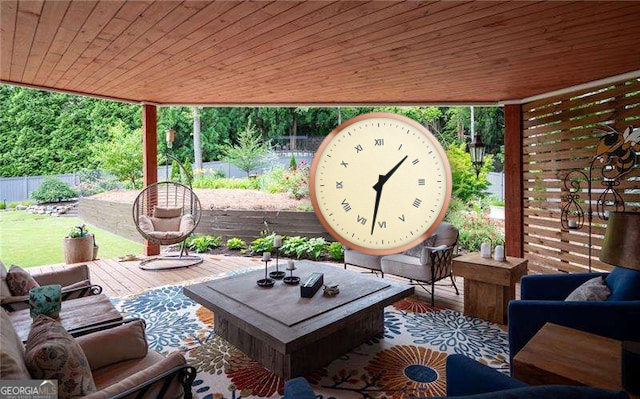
1:32
